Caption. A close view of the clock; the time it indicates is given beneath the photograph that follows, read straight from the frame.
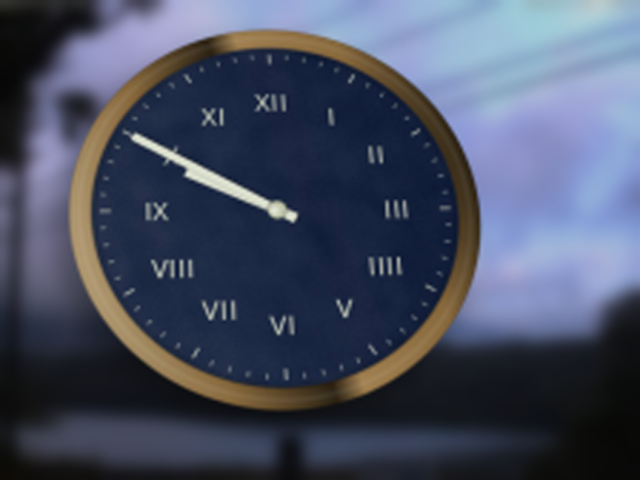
9:50
